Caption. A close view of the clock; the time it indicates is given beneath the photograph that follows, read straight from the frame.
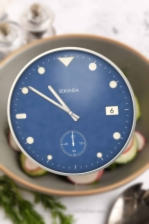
10:51
